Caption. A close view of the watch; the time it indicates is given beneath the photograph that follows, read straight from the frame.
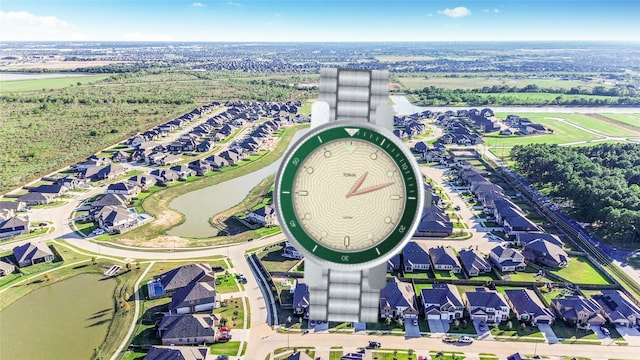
1:12
